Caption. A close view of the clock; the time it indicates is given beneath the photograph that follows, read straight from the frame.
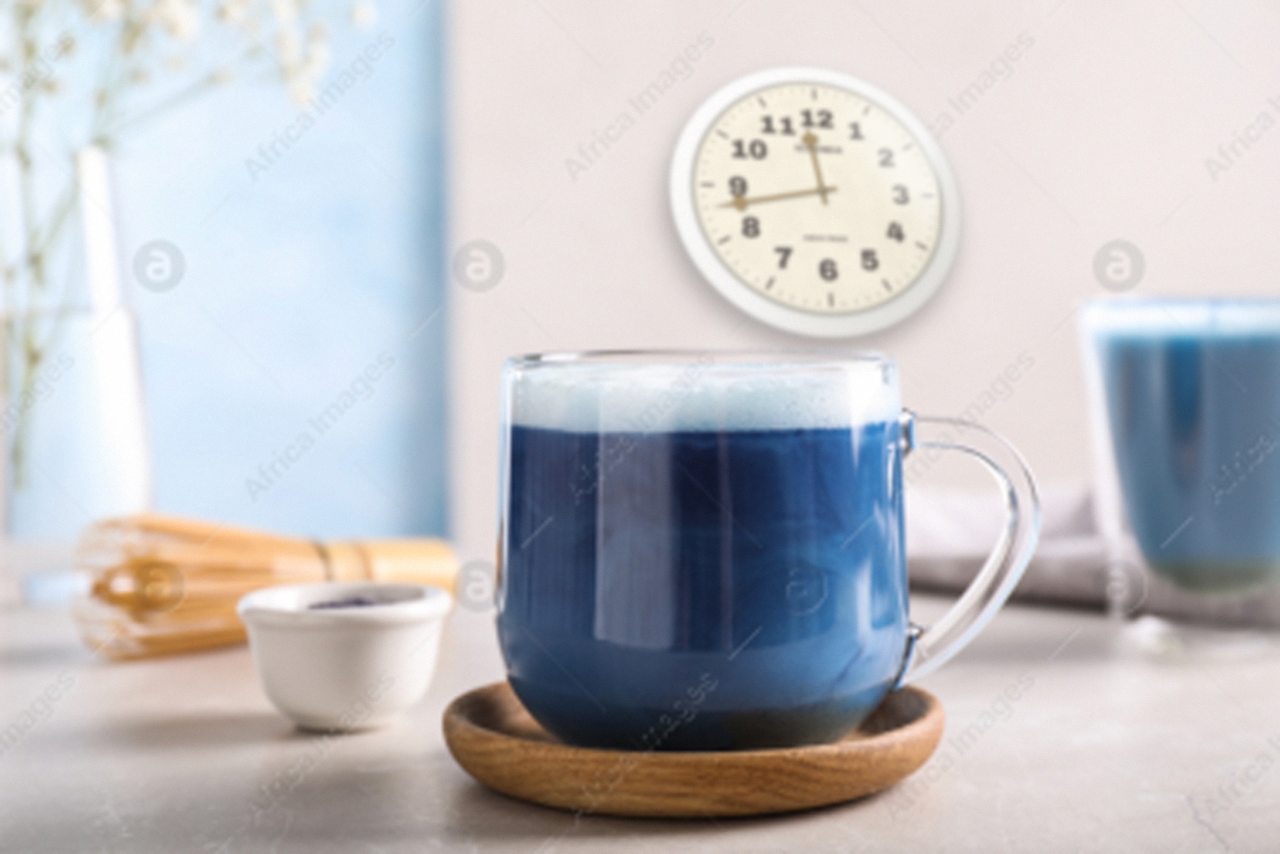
11:43
